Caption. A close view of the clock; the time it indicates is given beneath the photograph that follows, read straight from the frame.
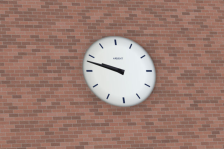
9:48
